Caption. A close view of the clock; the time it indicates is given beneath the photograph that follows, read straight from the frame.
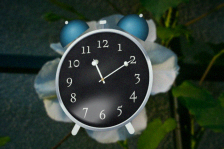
11:10
